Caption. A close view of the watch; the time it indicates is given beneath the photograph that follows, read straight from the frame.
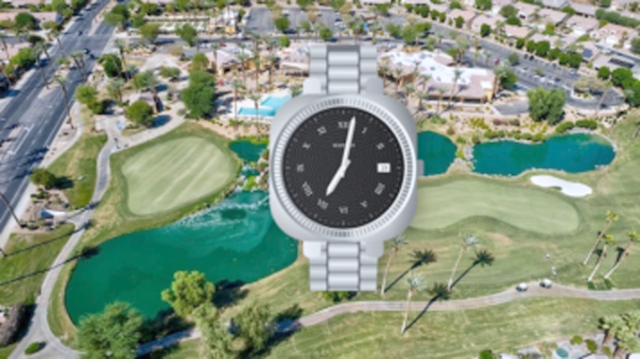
7:02
